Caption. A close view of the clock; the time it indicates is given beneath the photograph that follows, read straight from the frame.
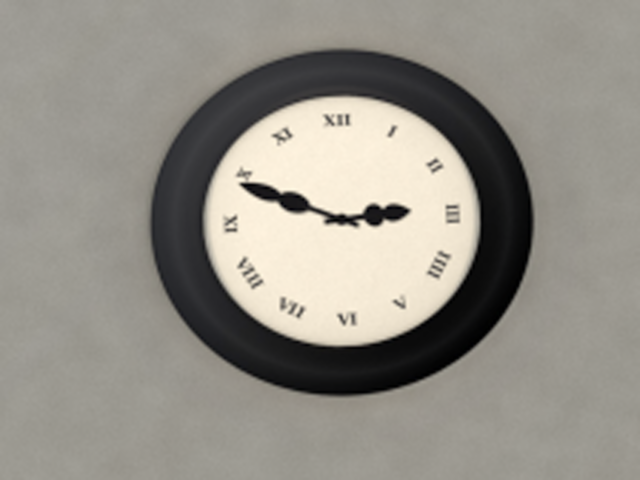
2:49
